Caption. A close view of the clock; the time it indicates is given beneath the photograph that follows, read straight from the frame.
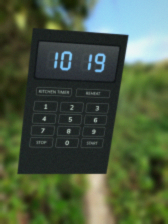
10:19
